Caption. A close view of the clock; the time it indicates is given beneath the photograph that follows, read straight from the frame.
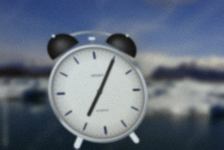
7:05
